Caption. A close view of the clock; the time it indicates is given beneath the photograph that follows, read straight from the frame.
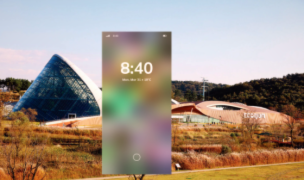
8:40
